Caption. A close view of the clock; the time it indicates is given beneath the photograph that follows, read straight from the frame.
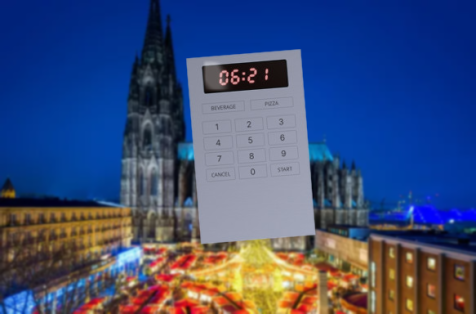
6:21
